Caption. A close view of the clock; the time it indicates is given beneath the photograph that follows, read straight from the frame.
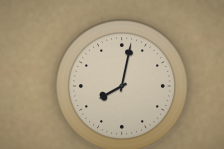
8:02
